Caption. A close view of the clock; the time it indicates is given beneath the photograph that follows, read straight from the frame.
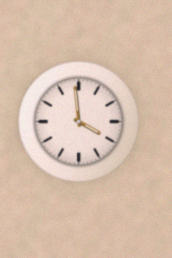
3:59
